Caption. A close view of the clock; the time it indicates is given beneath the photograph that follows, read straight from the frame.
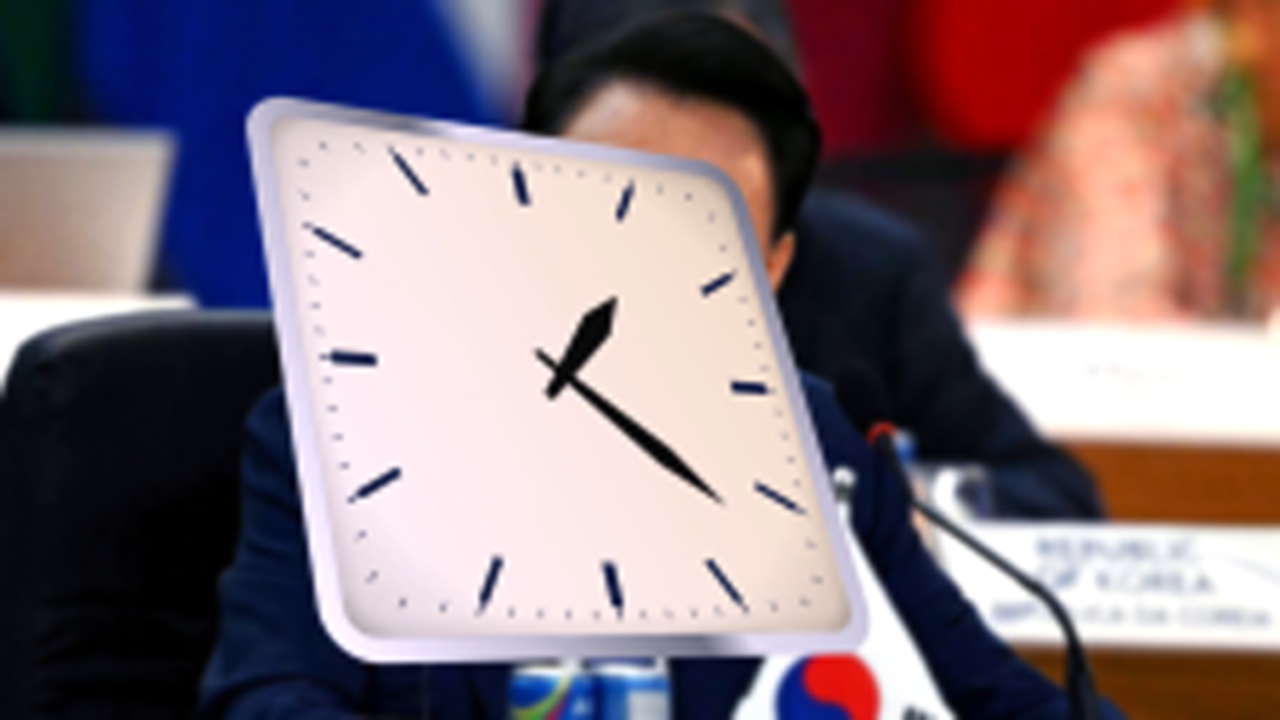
1:22
